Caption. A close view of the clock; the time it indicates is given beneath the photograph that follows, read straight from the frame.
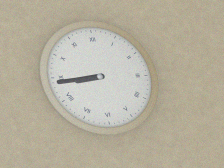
8:44
